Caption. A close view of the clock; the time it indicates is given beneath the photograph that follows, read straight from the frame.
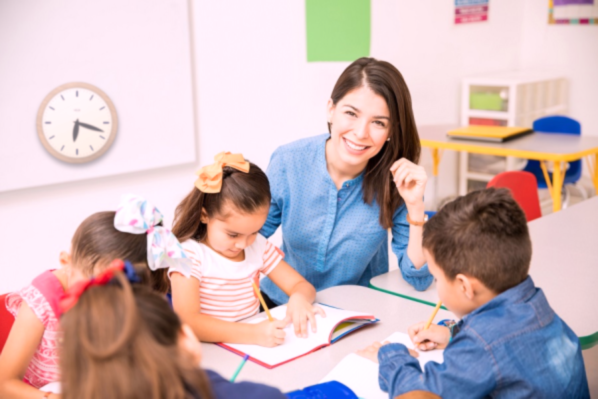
6:18
